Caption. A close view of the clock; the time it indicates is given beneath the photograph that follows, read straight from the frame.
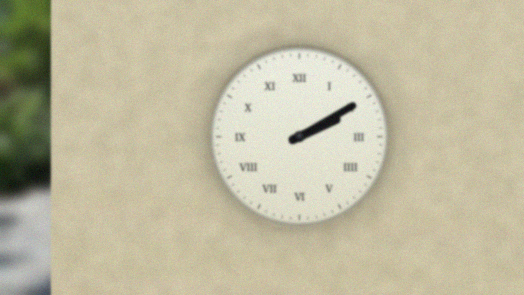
2:10
